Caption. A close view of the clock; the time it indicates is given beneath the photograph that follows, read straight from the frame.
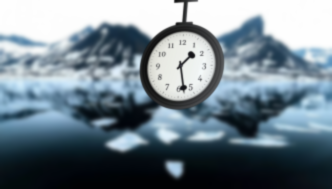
1:28
